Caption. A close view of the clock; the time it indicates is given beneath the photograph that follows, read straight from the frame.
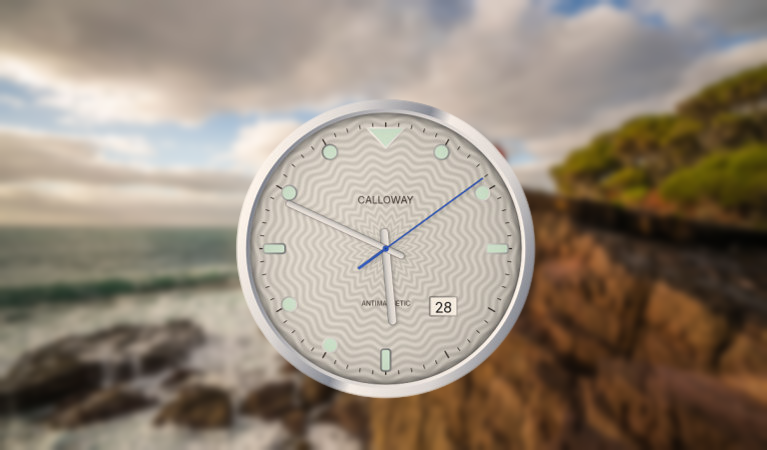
5:49:09
